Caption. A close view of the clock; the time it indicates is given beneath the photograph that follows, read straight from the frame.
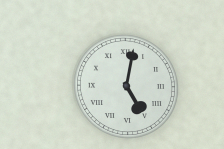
5:02
